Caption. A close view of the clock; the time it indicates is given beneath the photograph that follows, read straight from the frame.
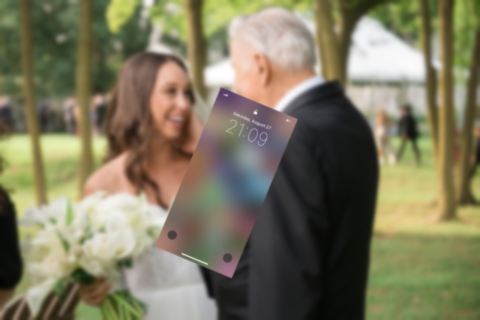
21:09
